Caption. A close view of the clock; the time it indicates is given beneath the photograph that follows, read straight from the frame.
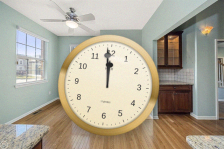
11:59
